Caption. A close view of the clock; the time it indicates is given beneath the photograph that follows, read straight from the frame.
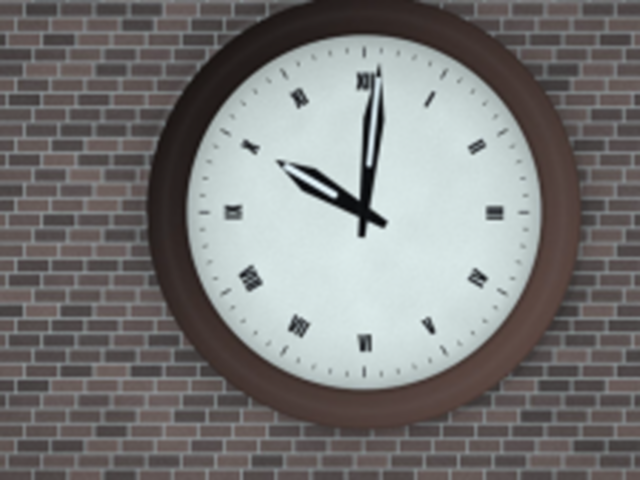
10:01
